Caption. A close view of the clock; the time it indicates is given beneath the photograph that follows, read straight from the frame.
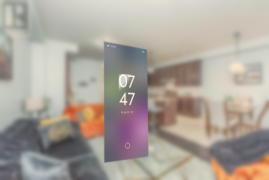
7:47
